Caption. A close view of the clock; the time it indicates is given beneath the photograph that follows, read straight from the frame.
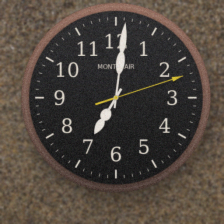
7:01:12
